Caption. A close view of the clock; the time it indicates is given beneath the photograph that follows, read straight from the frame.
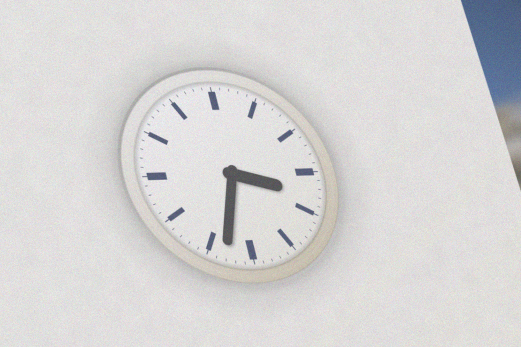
3:33
